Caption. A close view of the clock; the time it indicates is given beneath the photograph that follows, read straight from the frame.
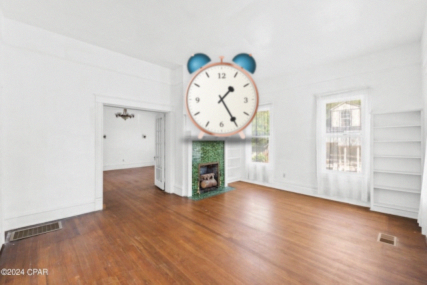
1:25
